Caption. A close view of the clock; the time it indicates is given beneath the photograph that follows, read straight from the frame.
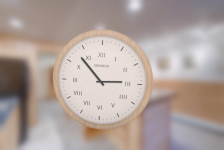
2:53
